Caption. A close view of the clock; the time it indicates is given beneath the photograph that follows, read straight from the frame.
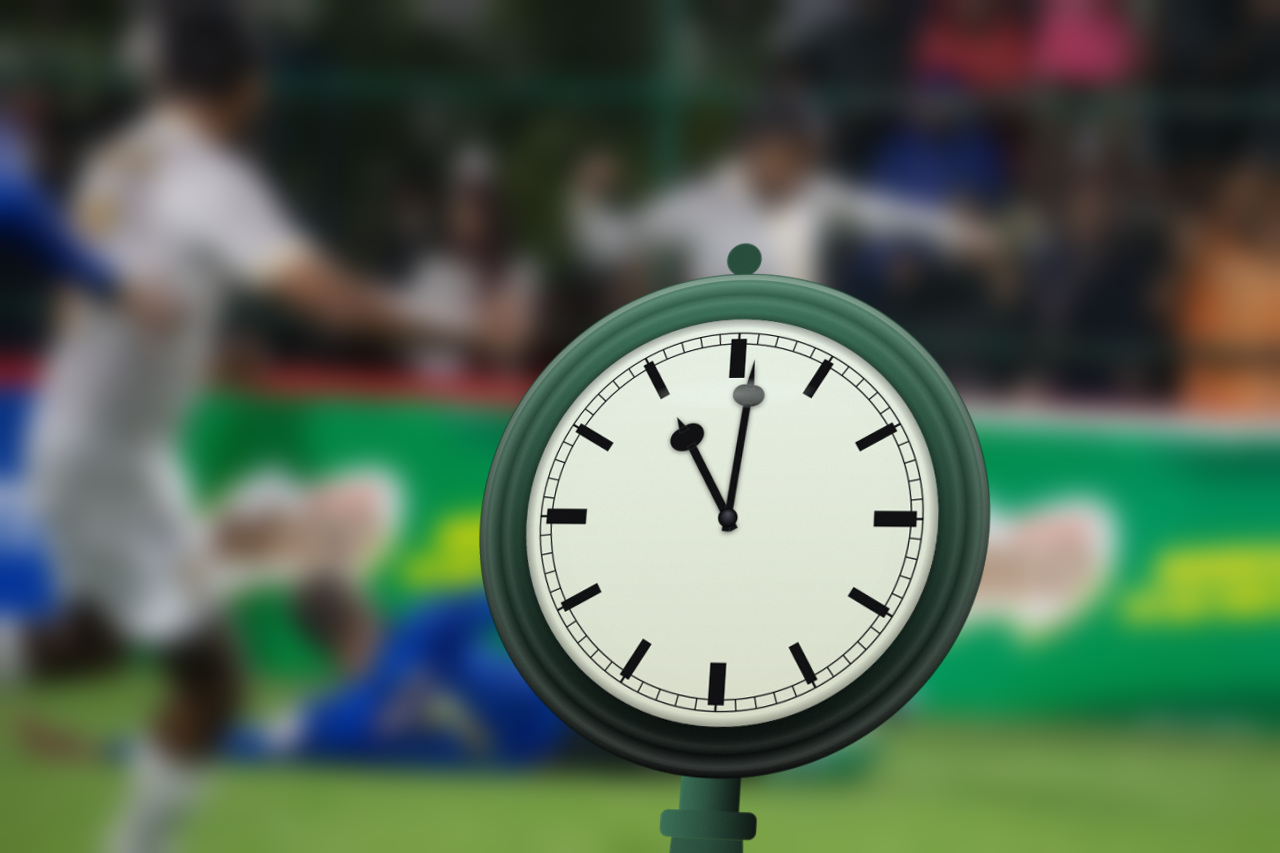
11:01
